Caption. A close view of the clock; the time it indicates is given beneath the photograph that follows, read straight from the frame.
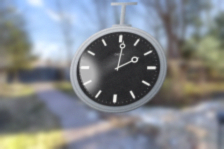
2:01
